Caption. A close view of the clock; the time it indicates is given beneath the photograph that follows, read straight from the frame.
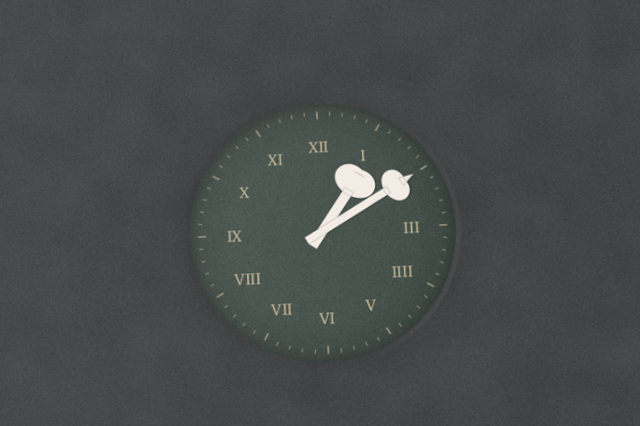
1:10
